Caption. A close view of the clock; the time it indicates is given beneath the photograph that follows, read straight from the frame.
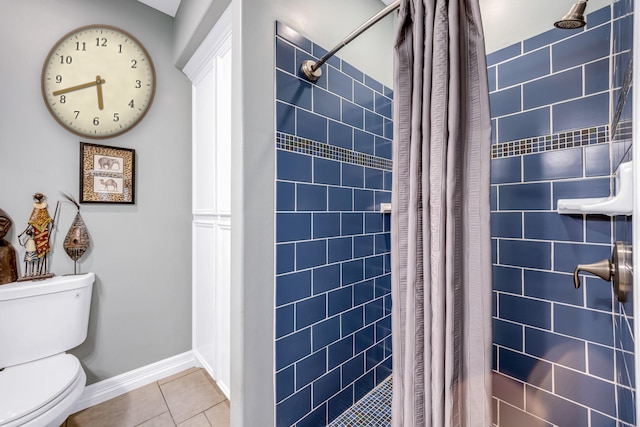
5:42
